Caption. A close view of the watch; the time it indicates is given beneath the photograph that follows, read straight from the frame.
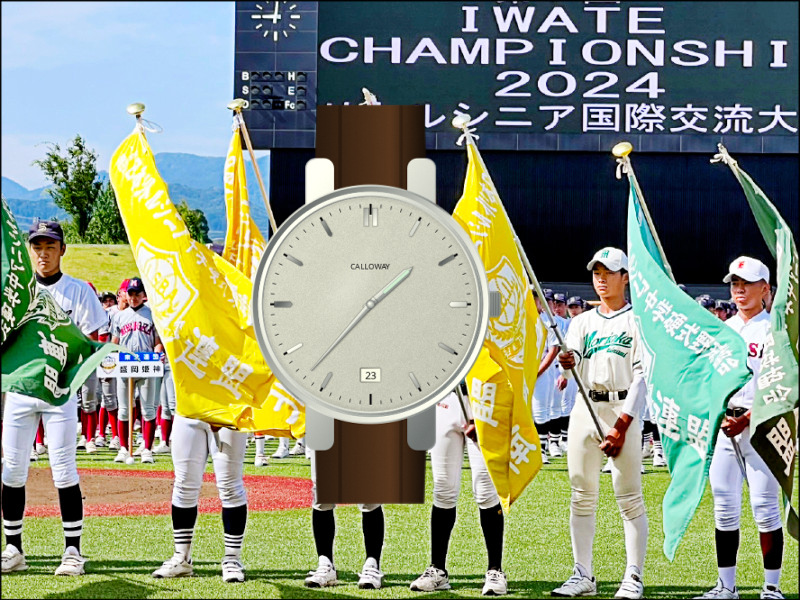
1:37
